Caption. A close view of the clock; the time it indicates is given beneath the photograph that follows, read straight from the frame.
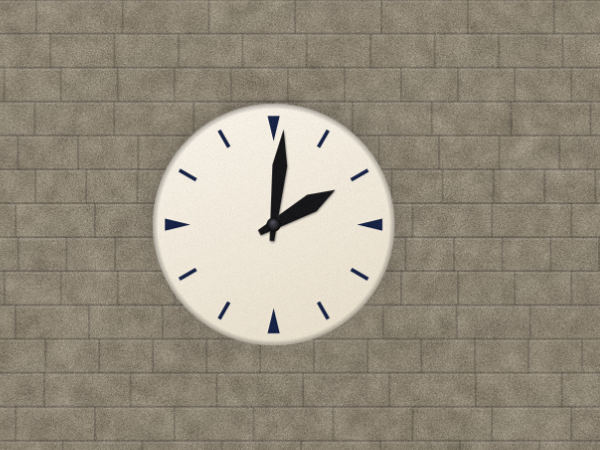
2:01
